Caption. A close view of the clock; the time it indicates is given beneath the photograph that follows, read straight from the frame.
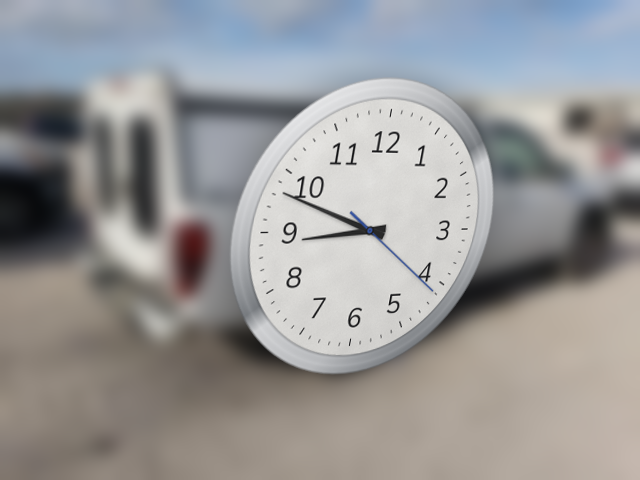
8:48:21
